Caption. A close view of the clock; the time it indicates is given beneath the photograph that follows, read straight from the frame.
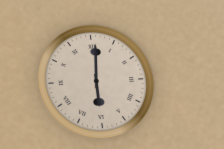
6:01
